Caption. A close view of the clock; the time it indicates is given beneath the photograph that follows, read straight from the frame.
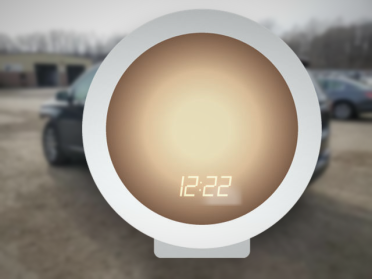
12:22
